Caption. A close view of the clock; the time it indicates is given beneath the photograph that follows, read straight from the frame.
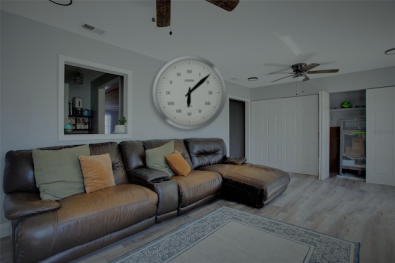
6:08
